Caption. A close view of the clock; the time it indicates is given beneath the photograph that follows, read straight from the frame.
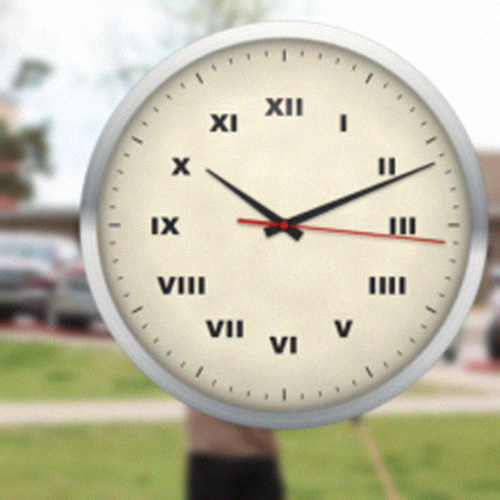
10:11:16
